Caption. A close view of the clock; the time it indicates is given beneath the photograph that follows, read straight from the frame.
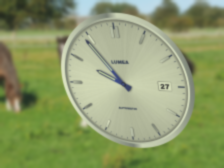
9:54
